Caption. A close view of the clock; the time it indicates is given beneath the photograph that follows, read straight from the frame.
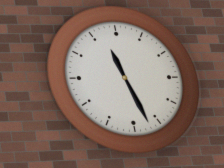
11:27
